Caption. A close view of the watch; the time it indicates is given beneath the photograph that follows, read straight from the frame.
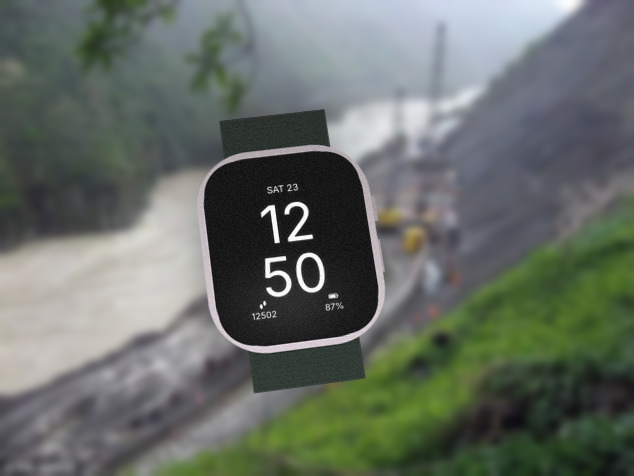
12:50
